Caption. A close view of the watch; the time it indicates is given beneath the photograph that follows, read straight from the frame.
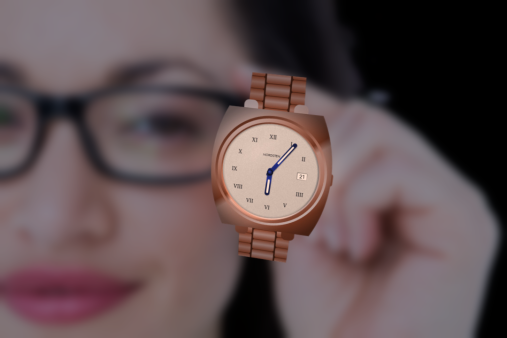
6:06
